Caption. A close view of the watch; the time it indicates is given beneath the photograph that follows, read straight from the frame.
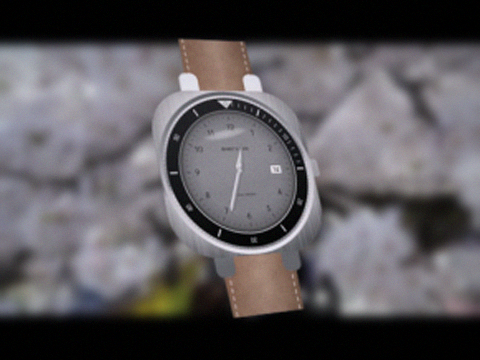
12:34
